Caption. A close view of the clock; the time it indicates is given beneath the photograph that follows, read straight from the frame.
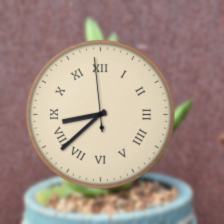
8:37:59
